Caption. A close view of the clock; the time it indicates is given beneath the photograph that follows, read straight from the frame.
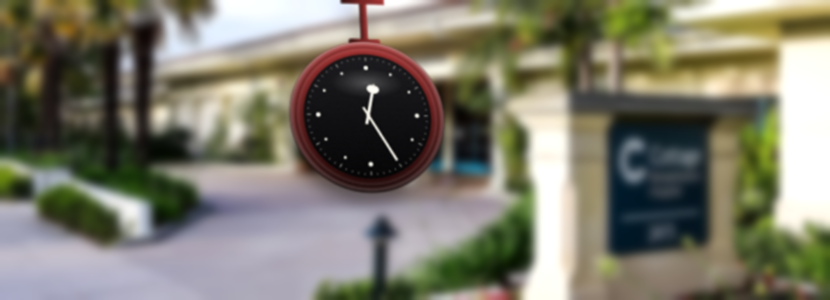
12:25
